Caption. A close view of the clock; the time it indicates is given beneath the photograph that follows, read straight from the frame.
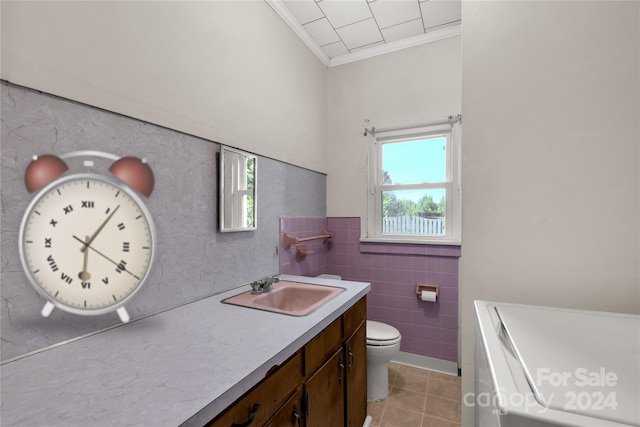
6:06:20
